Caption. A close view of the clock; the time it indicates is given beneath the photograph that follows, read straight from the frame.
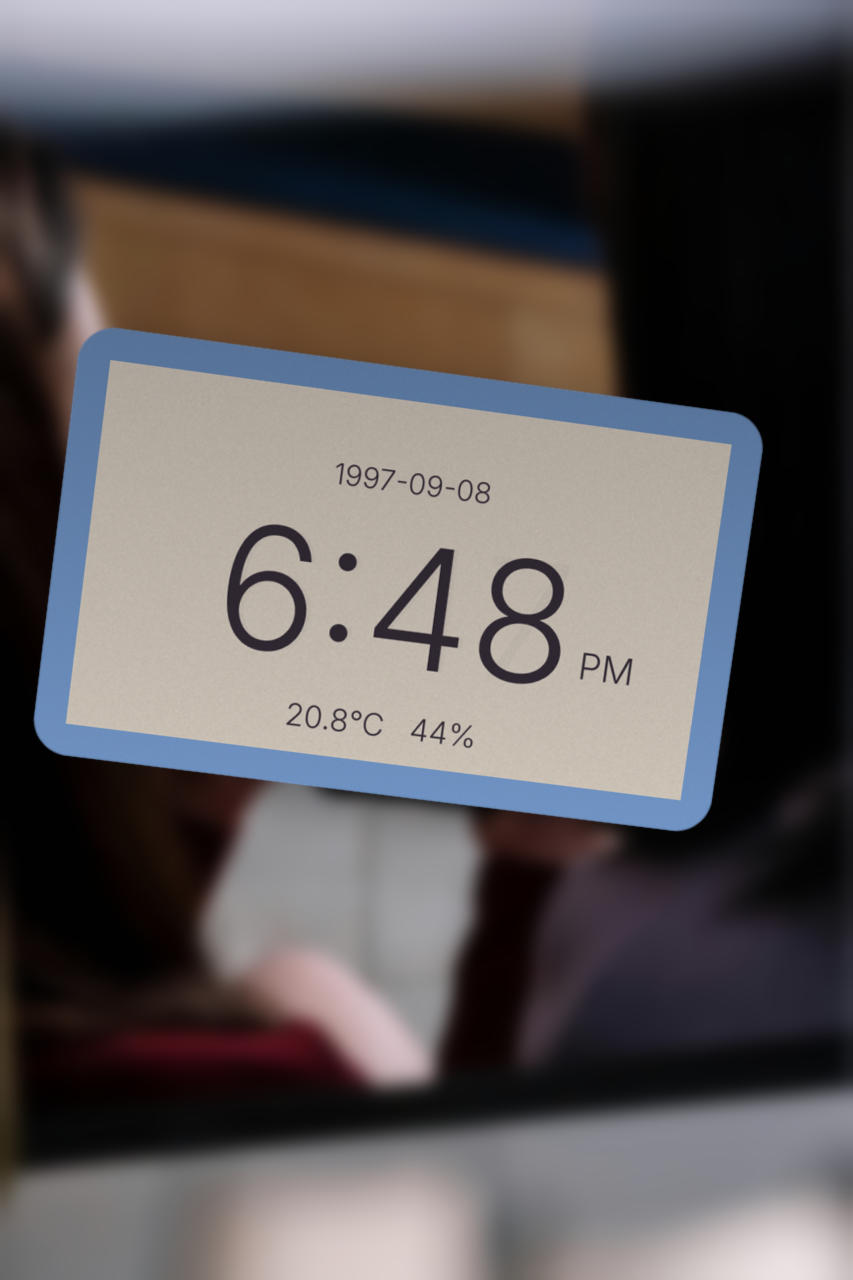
6:48
